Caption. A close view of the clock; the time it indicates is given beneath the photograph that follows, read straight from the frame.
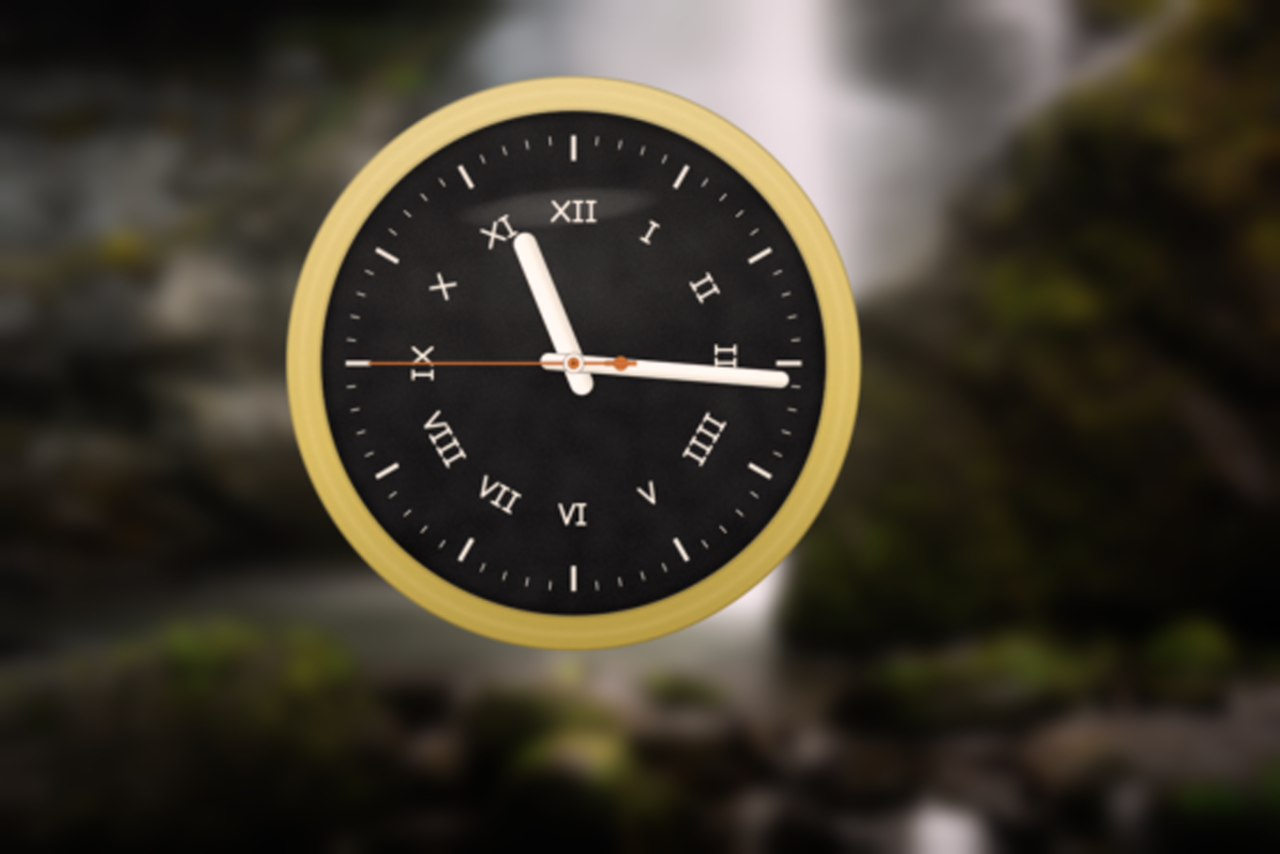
11:15:45
